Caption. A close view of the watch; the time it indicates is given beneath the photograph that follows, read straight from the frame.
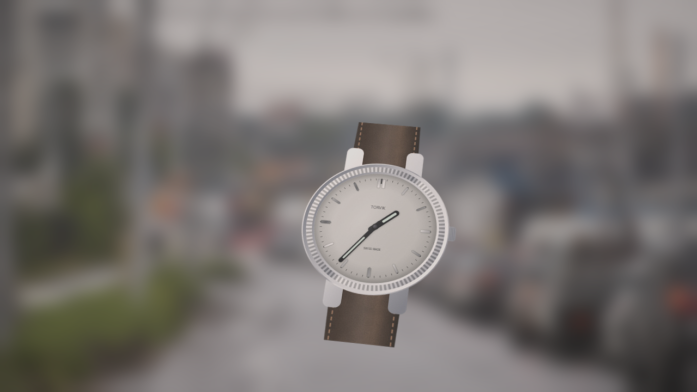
1:36
